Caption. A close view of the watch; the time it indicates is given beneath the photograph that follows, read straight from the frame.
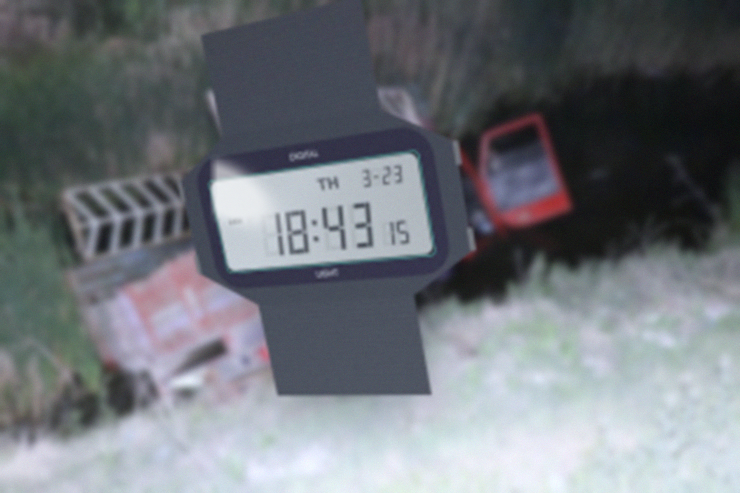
18:43:15
